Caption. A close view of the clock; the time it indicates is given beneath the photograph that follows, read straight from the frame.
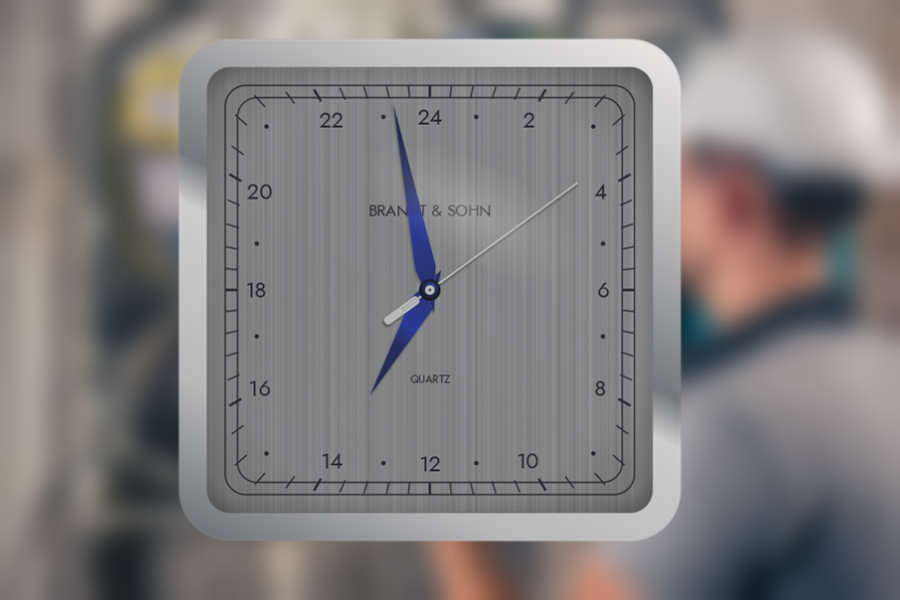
13:58:09
